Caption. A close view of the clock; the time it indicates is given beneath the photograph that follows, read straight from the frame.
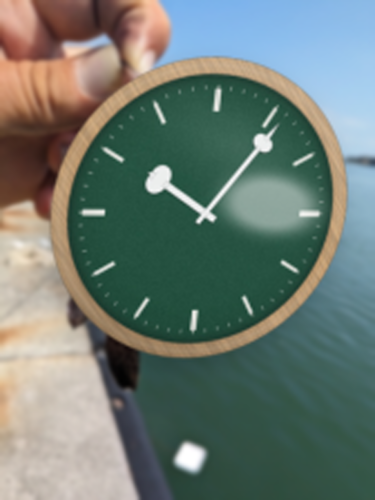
10:06
